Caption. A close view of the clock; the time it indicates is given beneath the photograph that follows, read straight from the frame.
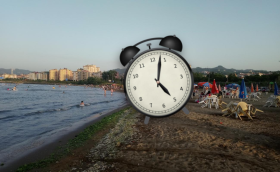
5:03
